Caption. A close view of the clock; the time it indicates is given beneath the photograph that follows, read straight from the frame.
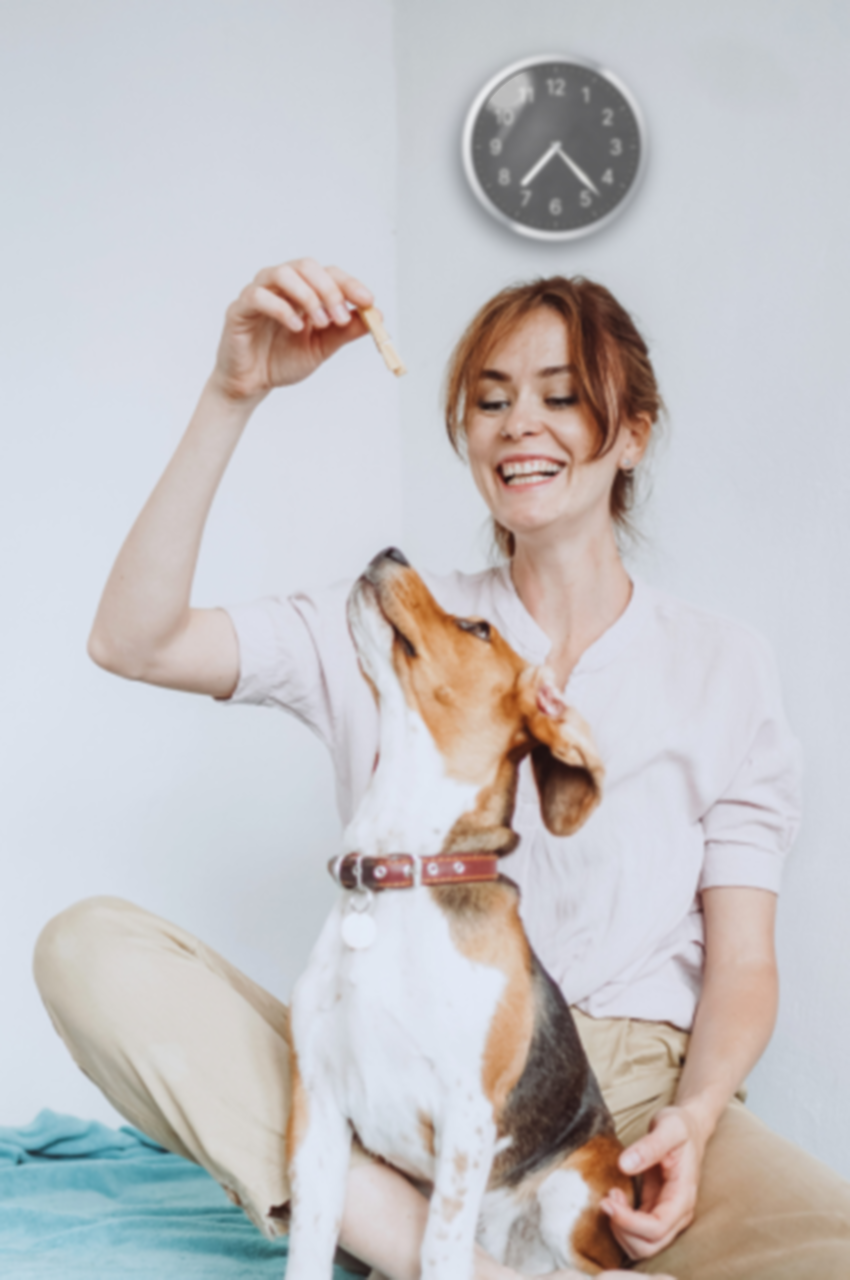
7:23
